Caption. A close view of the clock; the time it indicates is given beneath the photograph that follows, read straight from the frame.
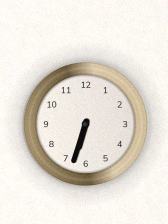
6:33
